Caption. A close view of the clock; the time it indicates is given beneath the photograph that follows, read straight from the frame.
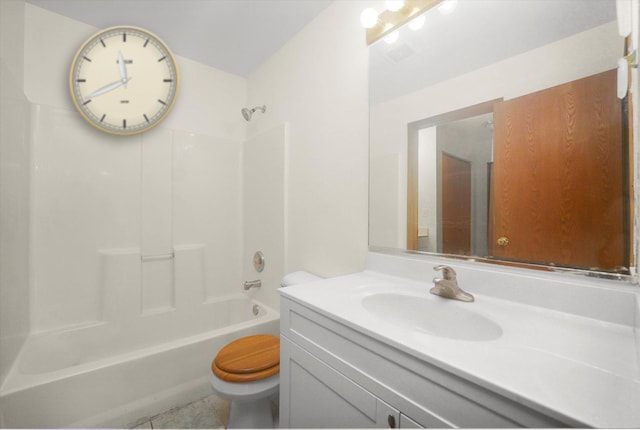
11:41
